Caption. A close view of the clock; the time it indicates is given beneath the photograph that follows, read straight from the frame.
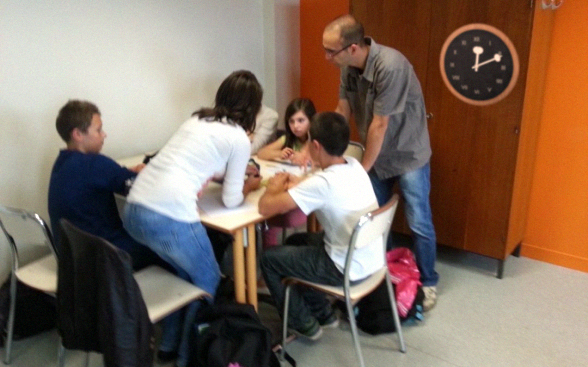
12:11
